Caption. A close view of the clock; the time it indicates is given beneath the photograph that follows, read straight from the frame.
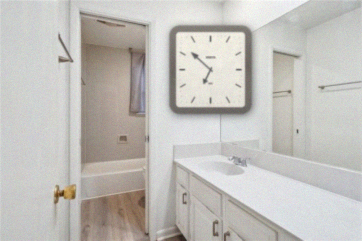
6:52
